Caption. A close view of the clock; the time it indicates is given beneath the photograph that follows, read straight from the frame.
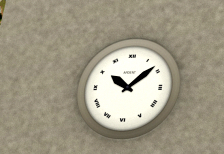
10:08
